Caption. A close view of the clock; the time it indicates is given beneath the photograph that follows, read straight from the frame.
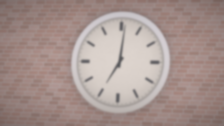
7:01
